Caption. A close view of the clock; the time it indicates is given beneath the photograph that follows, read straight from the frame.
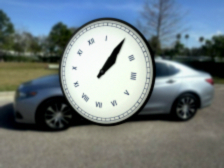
2:10
